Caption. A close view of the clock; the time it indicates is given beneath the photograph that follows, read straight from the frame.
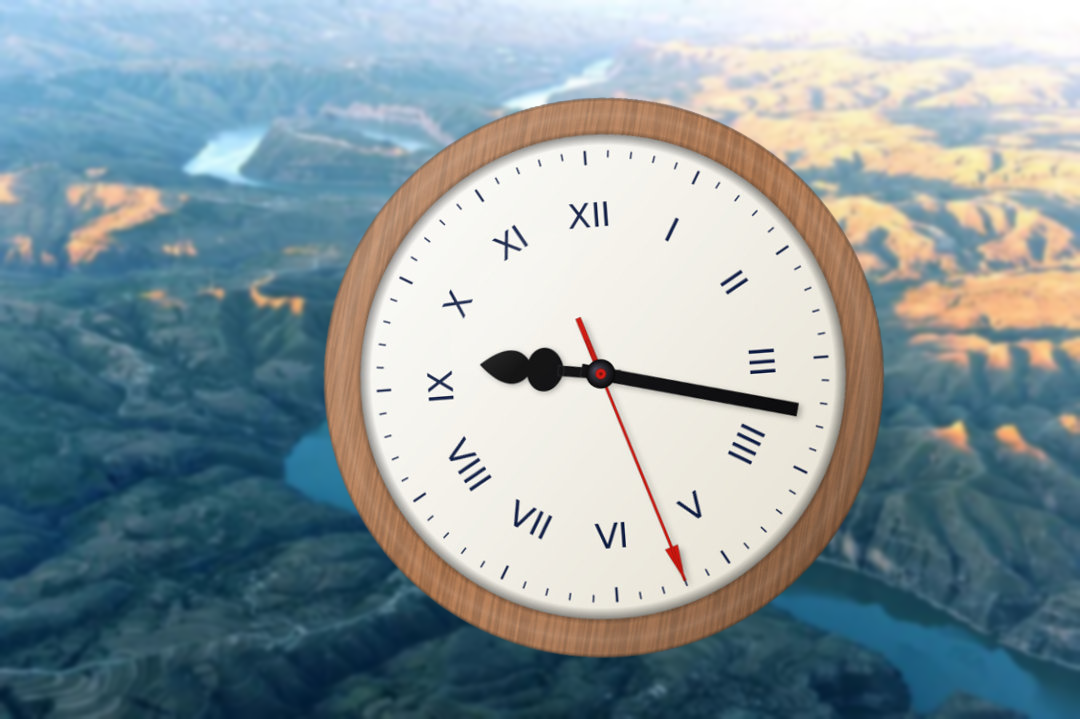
9:17:27
